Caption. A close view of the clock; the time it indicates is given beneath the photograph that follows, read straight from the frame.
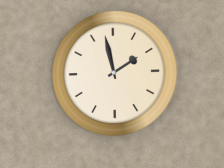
1:58
